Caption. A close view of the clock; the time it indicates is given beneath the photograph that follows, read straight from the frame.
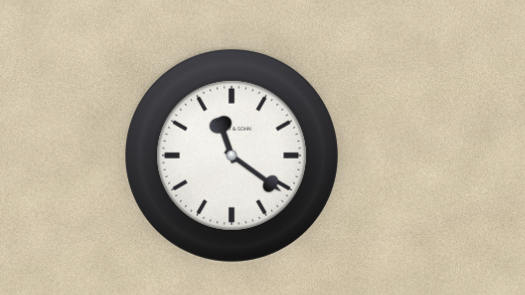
11:21
